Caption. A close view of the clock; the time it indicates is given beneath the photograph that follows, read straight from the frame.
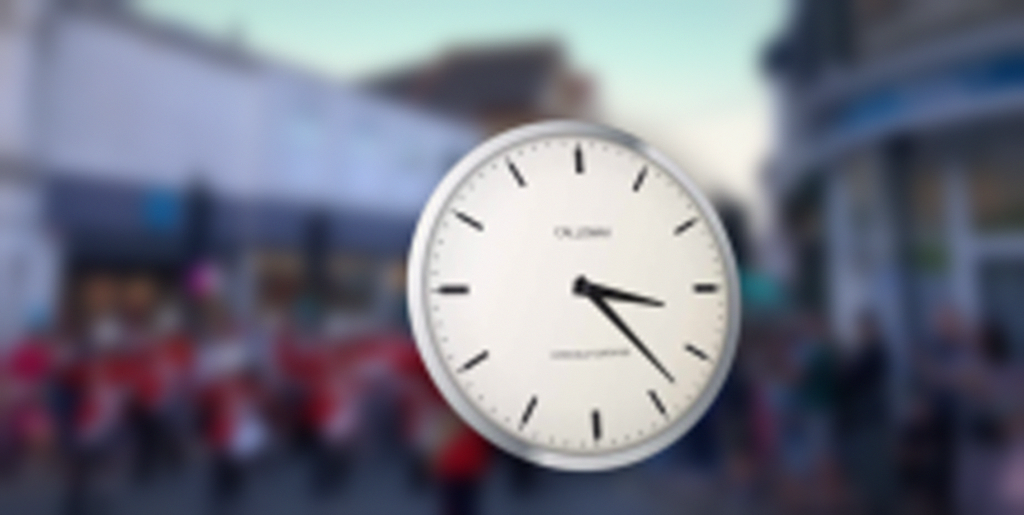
3:23
